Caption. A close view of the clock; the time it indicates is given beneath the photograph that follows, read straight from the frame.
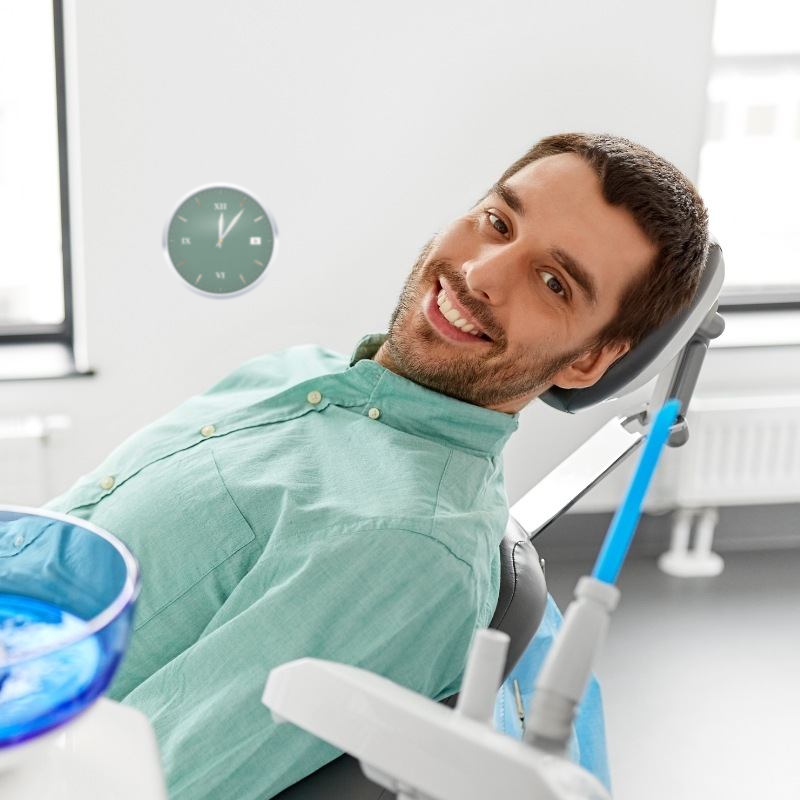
12:06
